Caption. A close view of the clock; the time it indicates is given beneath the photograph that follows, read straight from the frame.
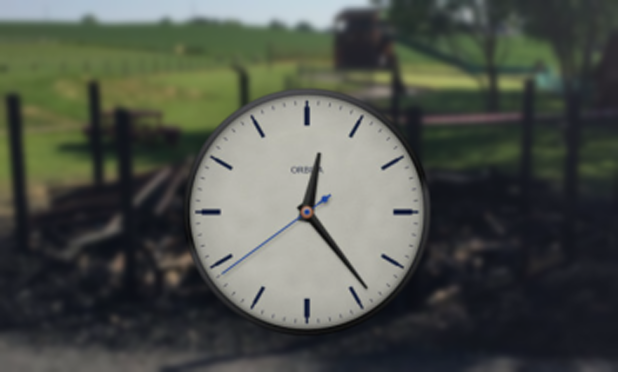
12:23:39
